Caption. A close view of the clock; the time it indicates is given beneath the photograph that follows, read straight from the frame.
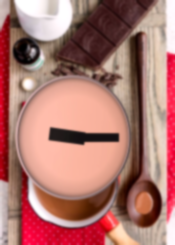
9:15
